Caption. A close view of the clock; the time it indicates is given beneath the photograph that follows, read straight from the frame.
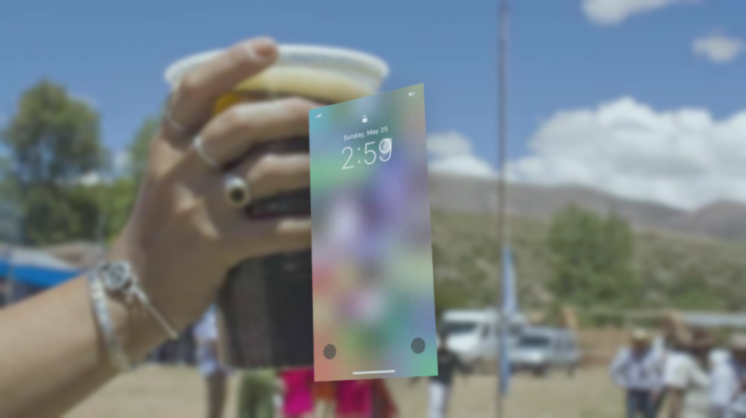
2:59
